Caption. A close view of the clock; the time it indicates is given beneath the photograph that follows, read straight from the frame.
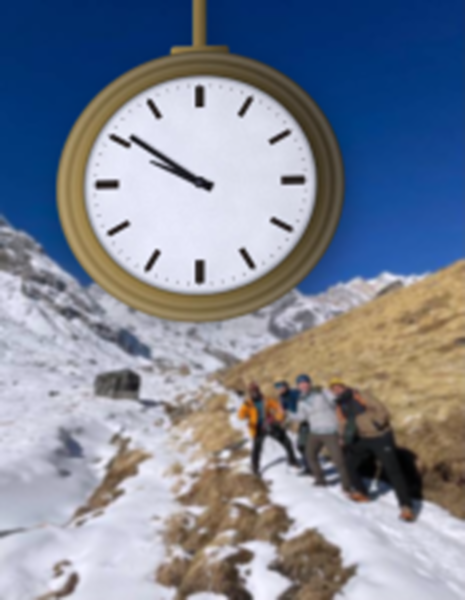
9:51
